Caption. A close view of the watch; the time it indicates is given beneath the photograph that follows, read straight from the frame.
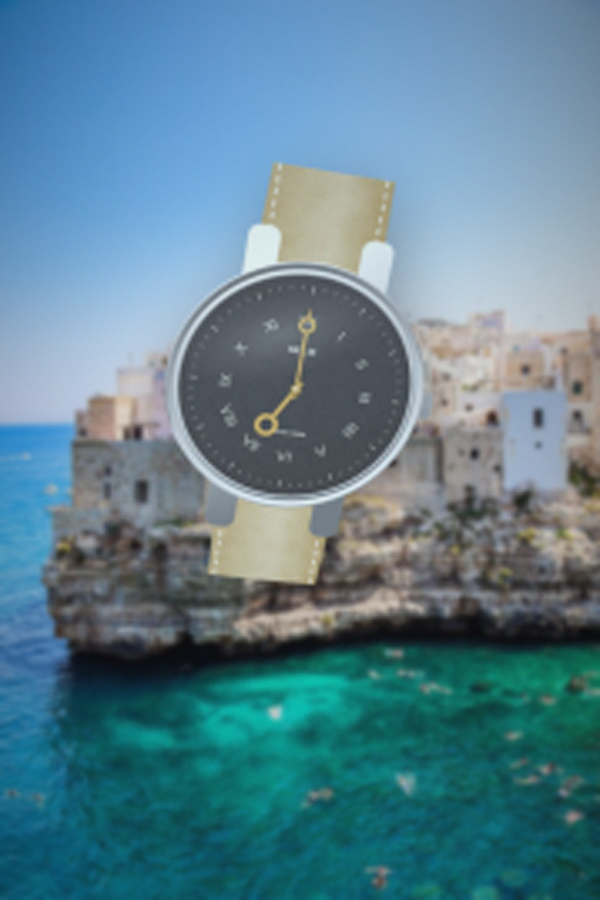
7:00
